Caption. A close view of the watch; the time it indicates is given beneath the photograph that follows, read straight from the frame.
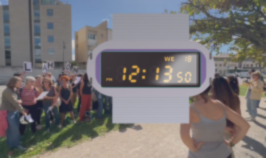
12:13:50
